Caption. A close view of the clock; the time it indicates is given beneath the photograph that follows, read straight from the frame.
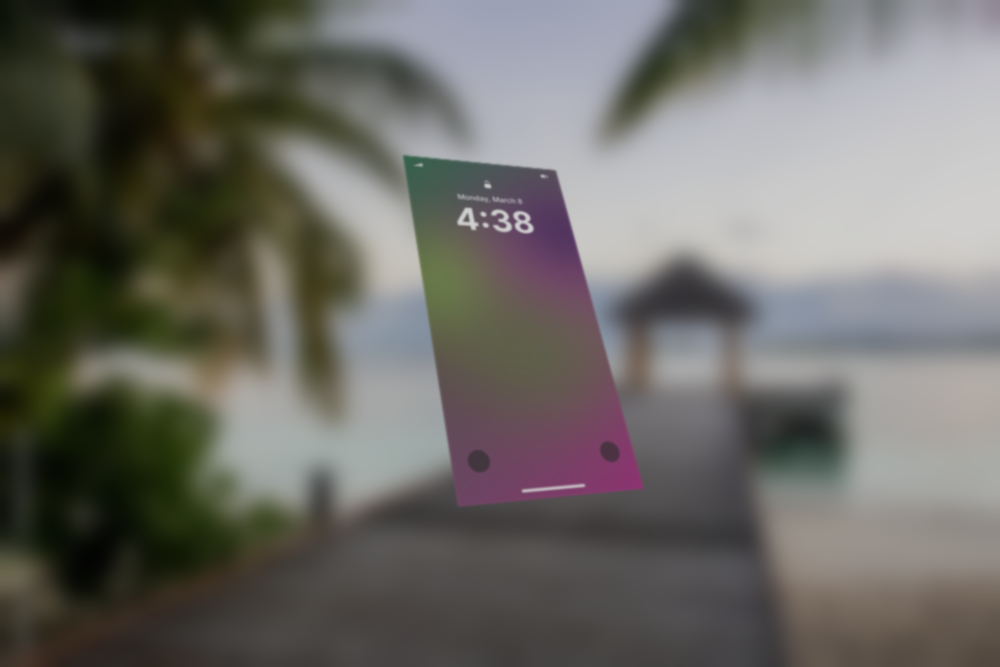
4:38
